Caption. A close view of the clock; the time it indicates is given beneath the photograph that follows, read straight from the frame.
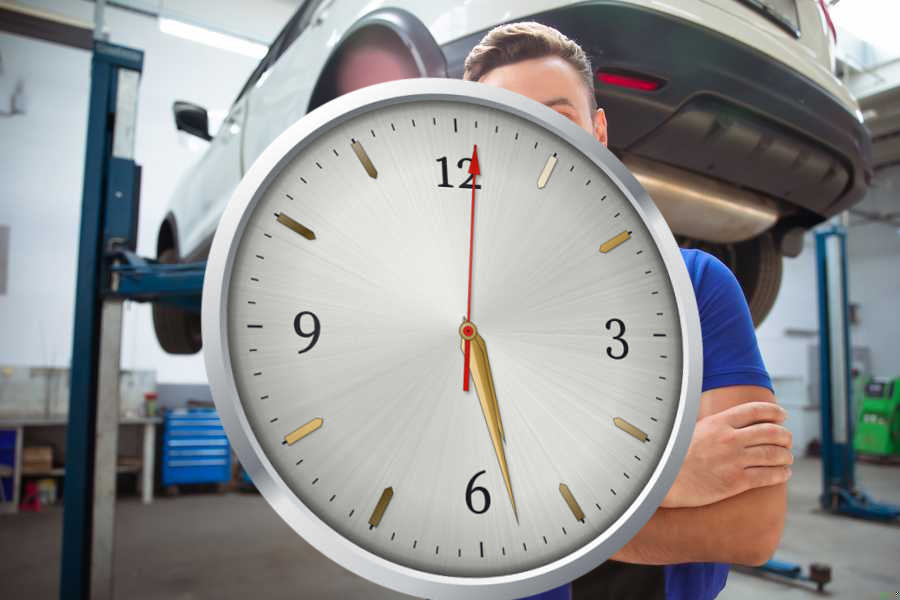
5:28:01
